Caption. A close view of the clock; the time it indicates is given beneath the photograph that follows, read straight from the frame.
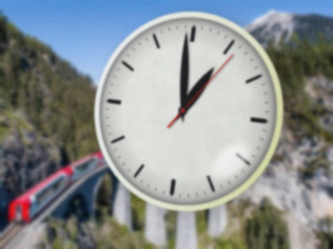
12:59:06
